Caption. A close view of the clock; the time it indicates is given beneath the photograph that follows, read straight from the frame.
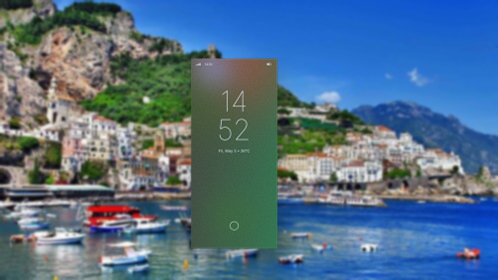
14:52
